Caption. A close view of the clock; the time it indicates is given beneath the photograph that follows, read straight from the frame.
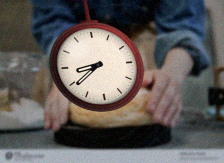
8:39
